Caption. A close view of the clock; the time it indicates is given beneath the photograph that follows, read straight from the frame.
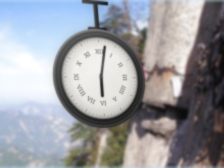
6:02
